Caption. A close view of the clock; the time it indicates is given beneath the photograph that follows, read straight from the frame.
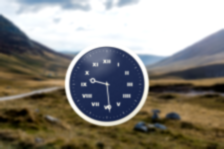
9:29
